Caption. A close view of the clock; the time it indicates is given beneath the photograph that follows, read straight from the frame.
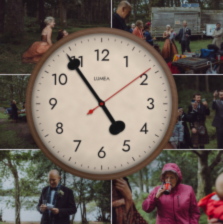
4:54:09
